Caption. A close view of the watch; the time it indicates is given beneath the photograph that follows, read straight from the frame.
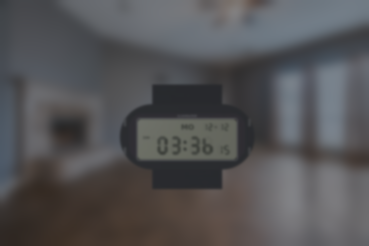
3:36
